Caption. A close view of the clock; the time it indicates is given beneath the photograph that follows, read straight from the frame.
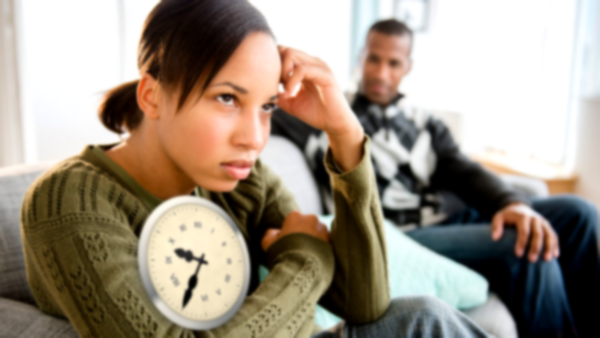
9:35
